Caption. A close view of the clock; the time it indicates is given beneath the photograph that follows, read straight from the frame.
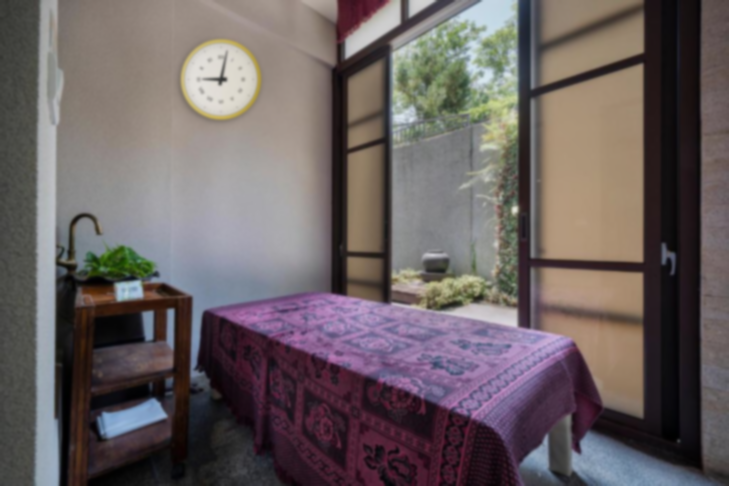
9:02
